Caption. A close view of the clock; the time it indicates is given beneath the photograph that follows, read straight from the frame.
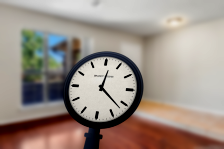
12:22
